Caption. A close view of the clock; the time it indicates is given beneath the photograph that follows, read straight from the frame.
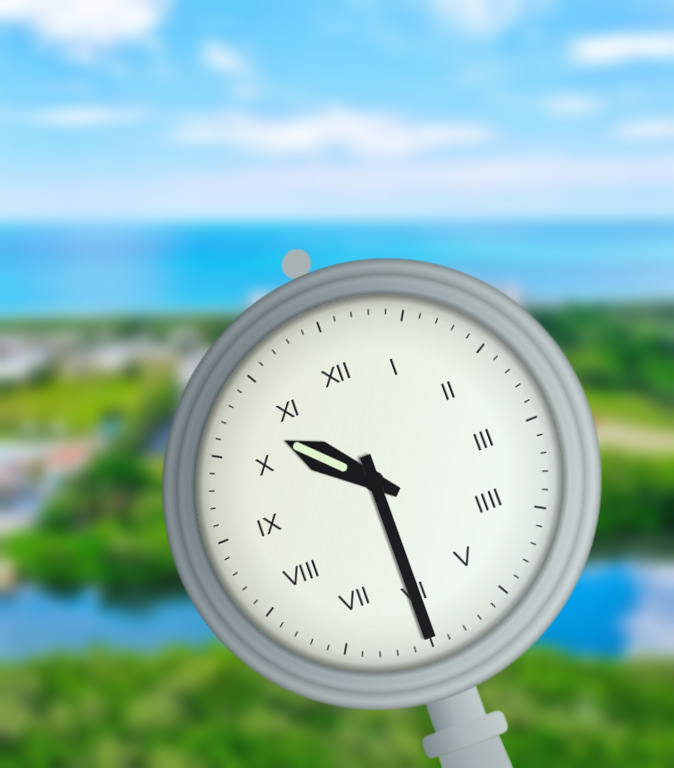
10:30
